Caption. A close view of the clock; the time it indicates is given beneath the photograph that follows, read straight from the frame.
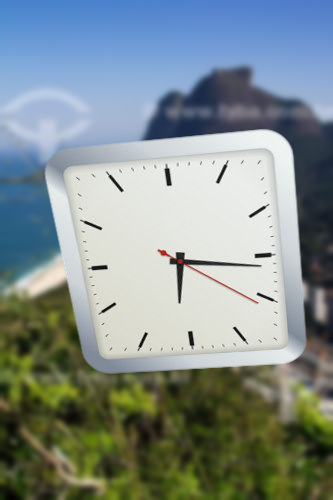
6:16:21
